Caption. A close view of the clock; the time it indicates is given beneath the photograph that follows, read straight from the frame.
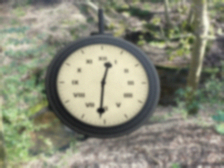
12:31
